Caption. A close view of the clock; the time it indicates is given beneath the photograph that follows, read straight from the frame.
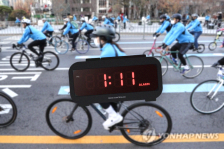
1:11
